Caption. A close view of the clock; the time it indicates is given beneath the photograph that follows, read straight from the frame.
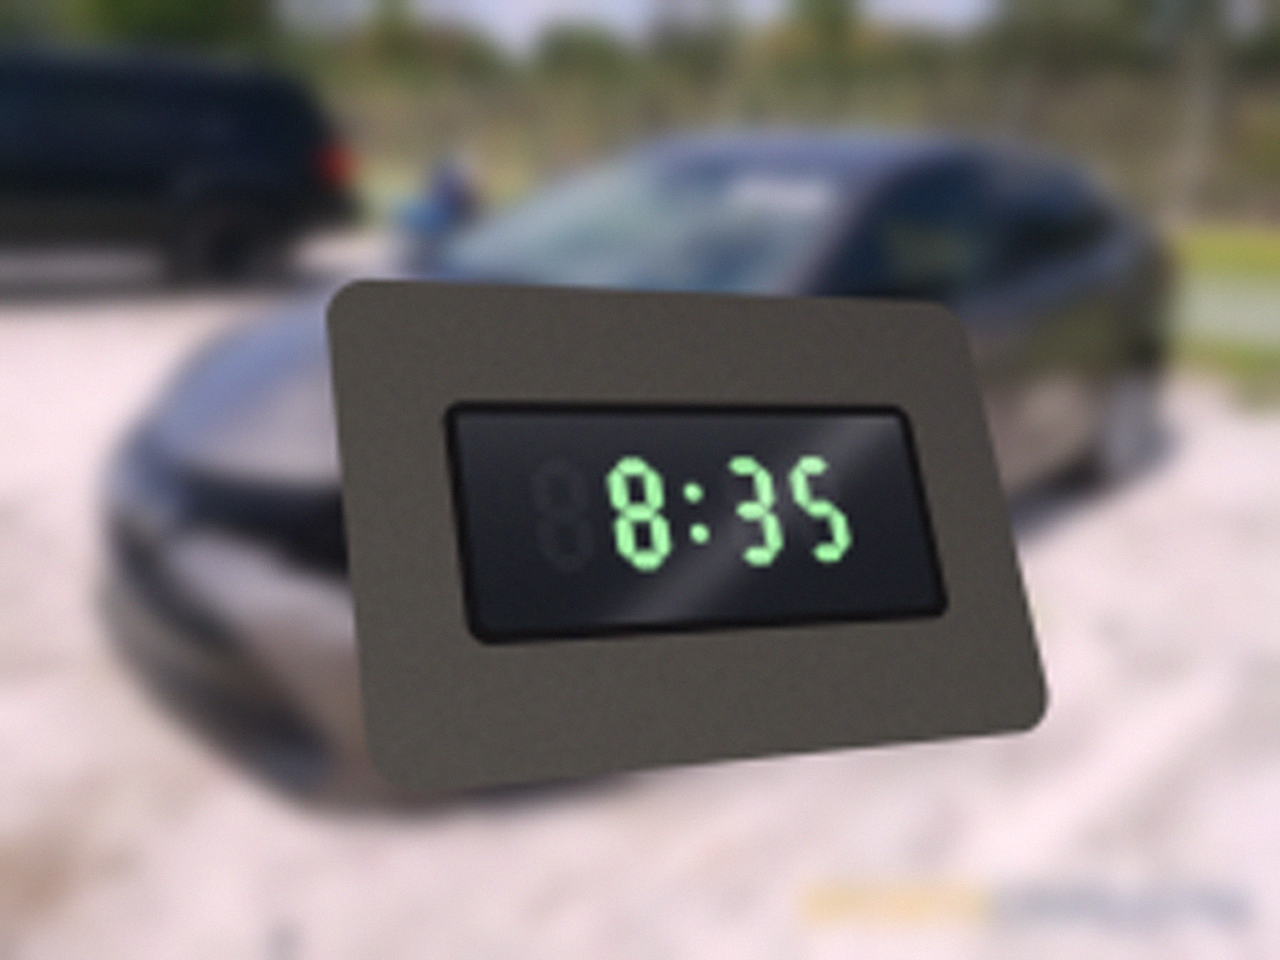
8:35
